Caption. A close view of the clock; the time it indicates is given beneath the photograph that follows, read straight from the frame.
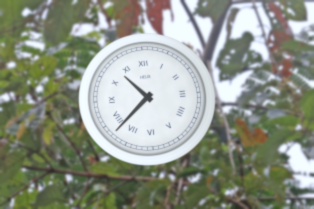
10:38
